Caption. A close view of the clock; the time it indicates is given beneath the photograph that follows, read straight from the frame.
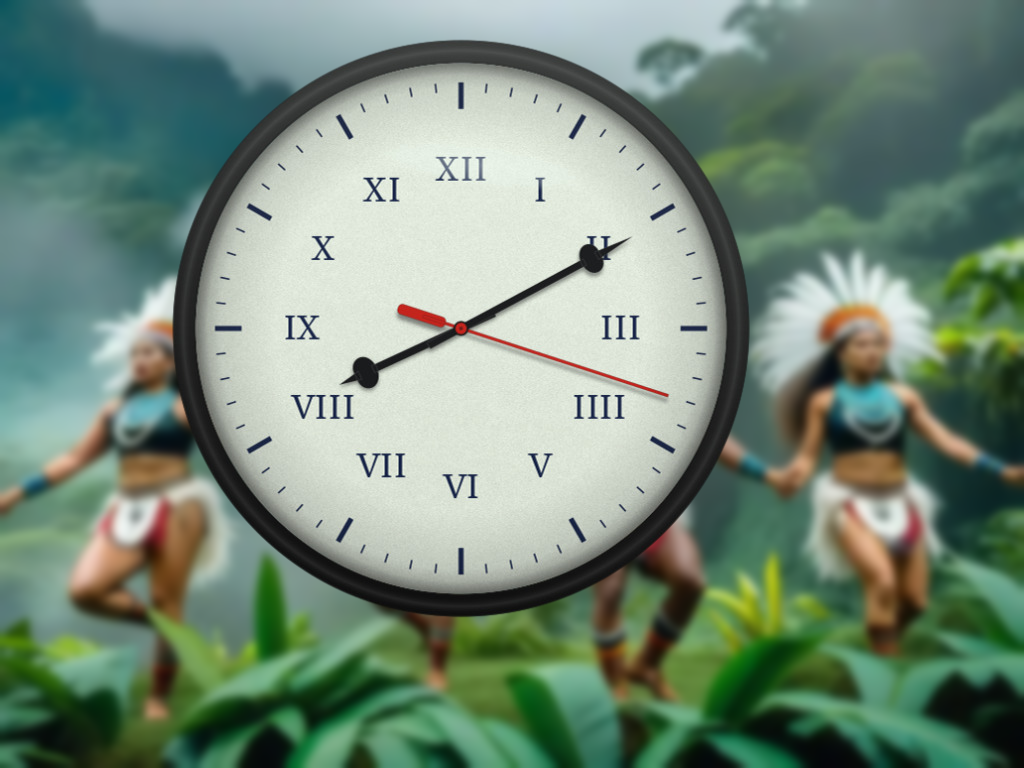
8:10:18
